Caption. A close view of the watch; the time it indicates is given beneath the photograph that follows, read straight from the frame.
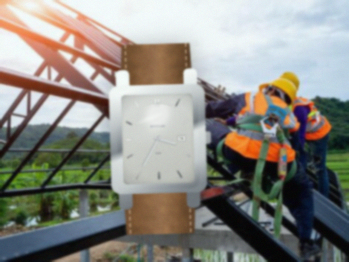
3:35
